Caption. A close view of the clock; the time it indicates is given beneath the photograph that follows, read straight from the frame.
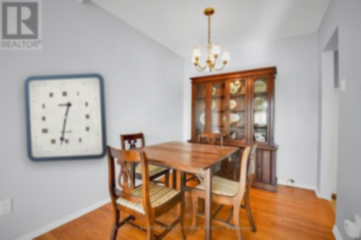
12:32
